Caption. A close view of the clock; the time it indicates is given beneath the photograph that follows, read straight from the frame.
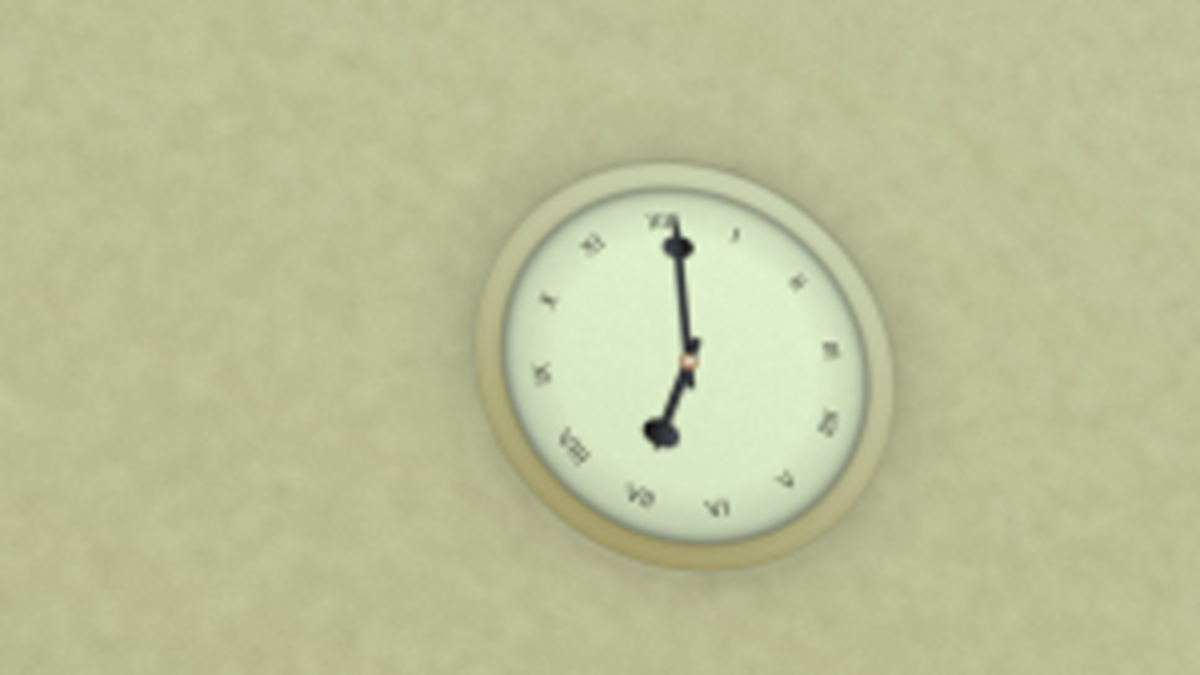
7:01
